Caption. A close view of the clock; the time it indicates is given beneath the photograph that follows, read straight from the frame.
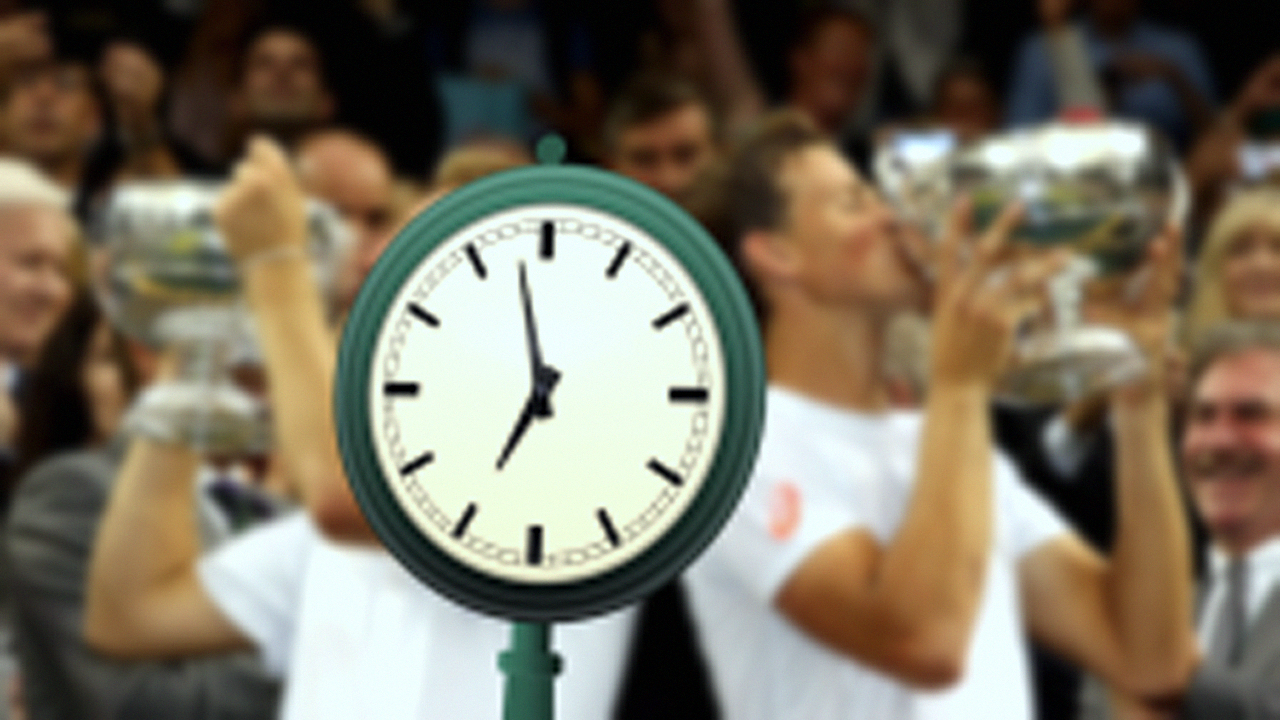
6:58
